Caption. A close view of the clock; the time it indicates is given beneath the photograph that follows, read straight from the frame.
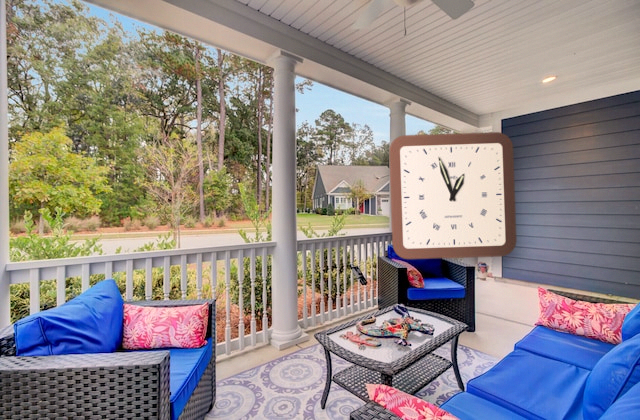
12:57
